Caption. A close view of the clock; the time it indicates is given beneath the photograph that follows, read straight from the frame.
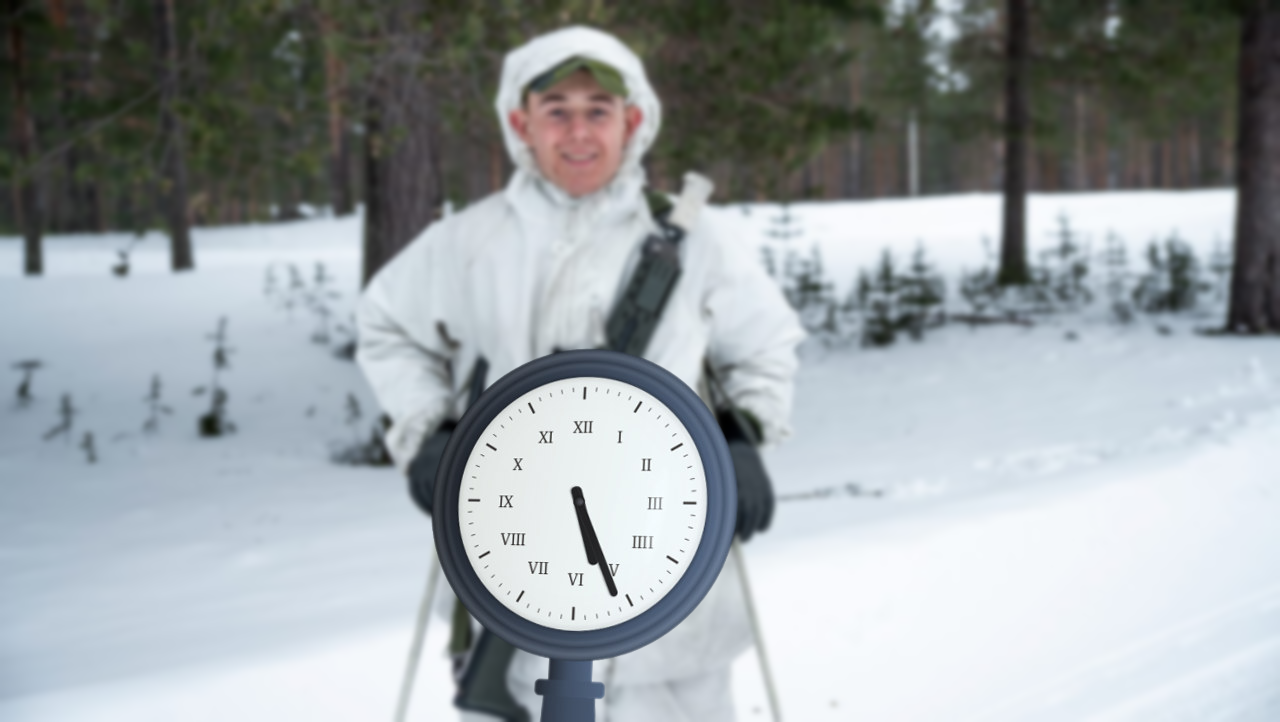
5:26
